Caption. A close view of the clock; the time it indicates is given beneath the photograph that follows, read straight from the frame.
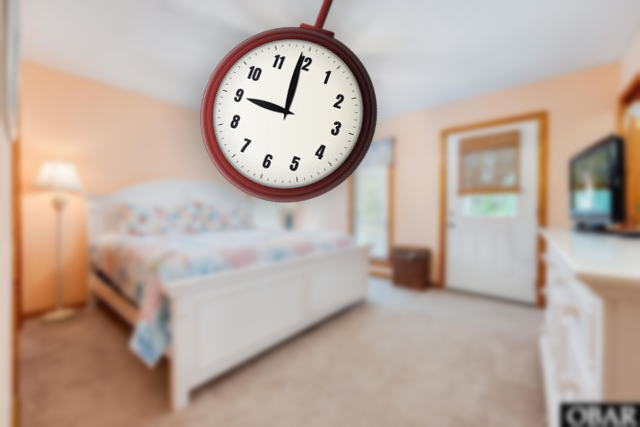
8:59
